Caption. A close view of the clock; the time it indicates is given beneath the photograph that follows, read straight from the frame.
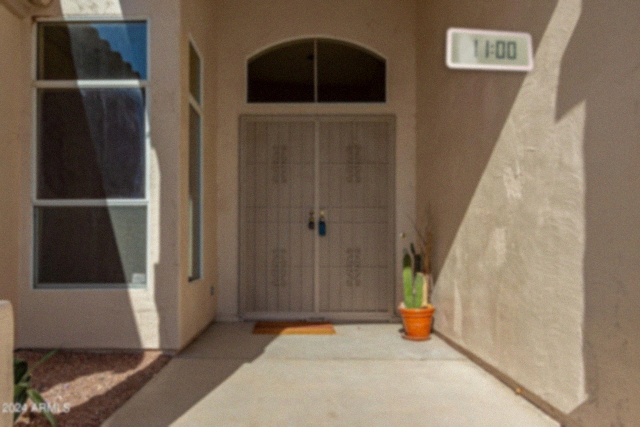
11:00
